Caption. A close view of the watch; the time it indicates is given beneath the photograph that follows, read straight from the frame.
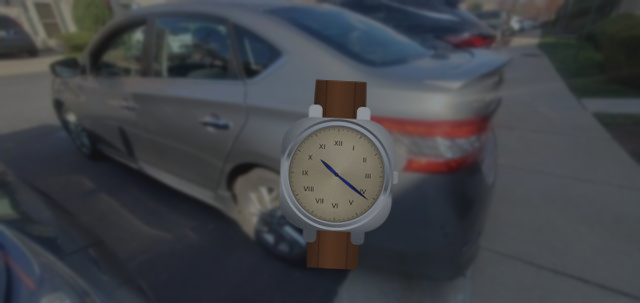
10:21
